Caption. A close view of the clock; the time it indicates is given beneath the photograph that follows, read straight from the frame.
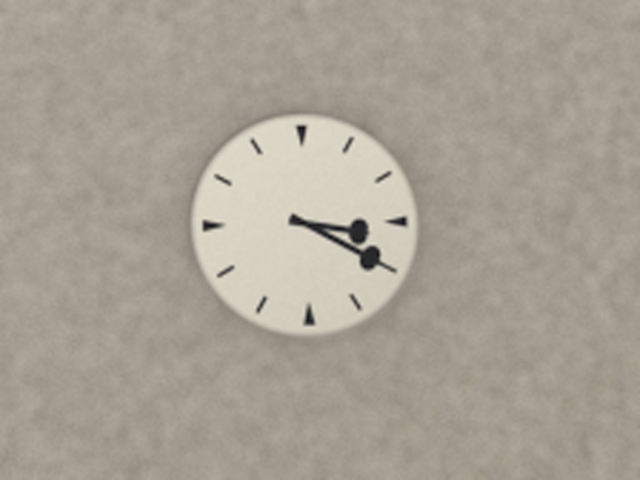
3:20
